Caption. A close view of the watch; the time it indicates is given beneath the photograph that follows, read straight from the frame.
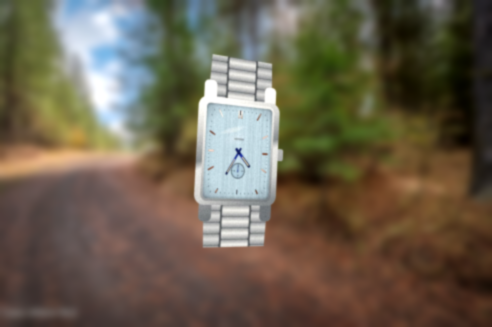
4:35
